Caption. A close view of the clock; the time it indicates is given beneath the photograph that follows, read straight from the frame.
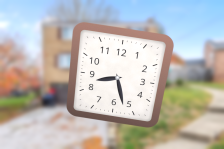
8:27
